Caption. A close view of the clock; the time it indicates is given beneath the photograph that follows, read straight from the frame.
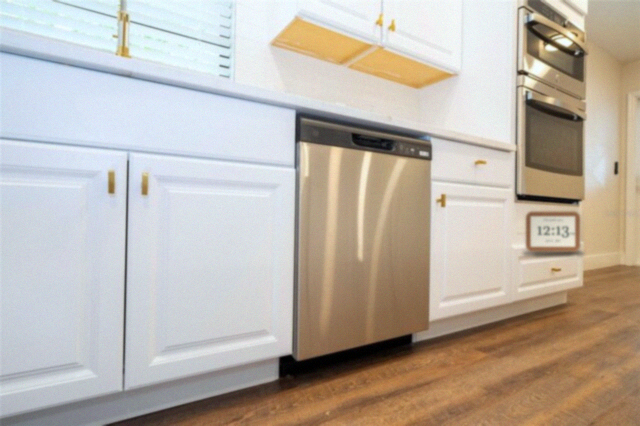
12:13
